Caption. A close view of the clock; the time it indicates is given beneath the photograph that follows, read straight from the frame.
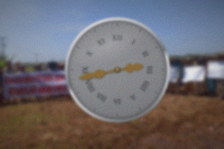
2:43
